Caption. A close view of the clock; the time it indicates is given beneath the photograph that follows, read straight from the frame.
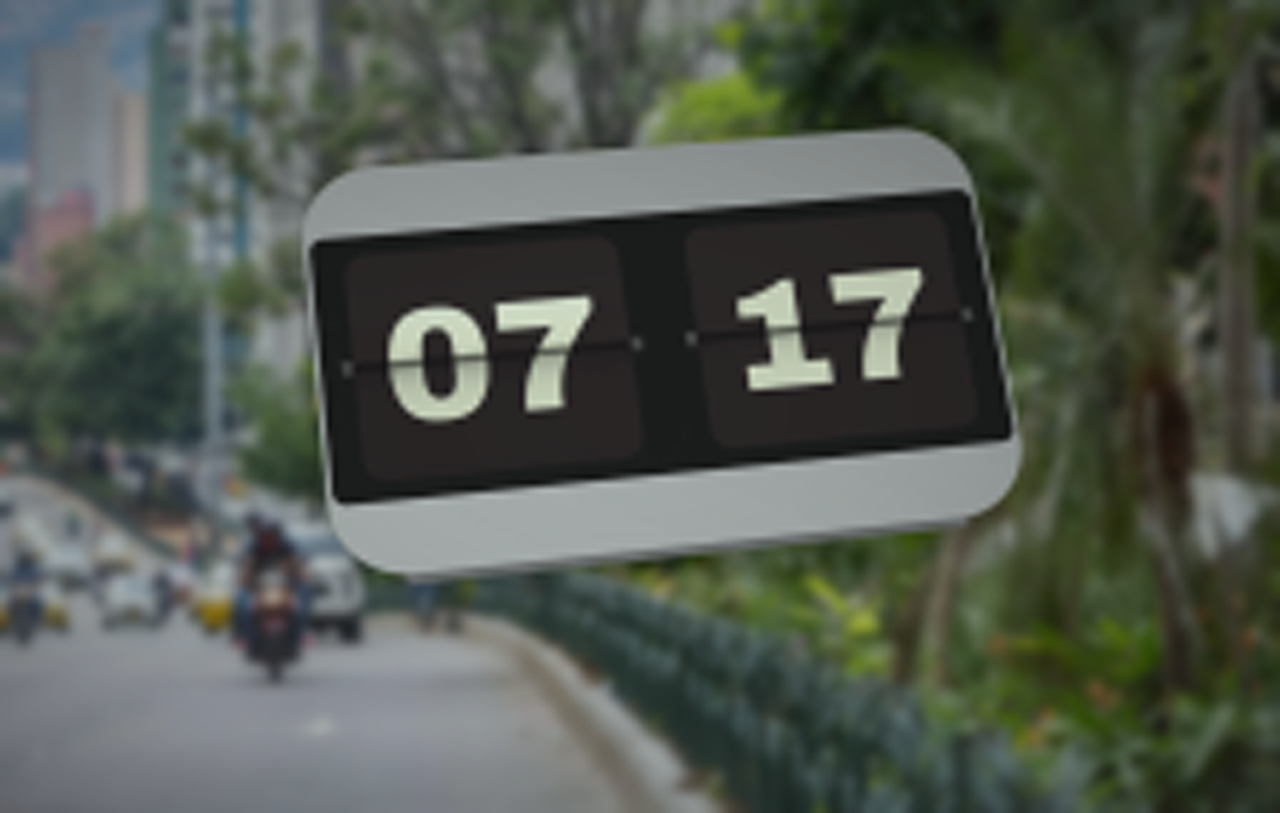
7:17
